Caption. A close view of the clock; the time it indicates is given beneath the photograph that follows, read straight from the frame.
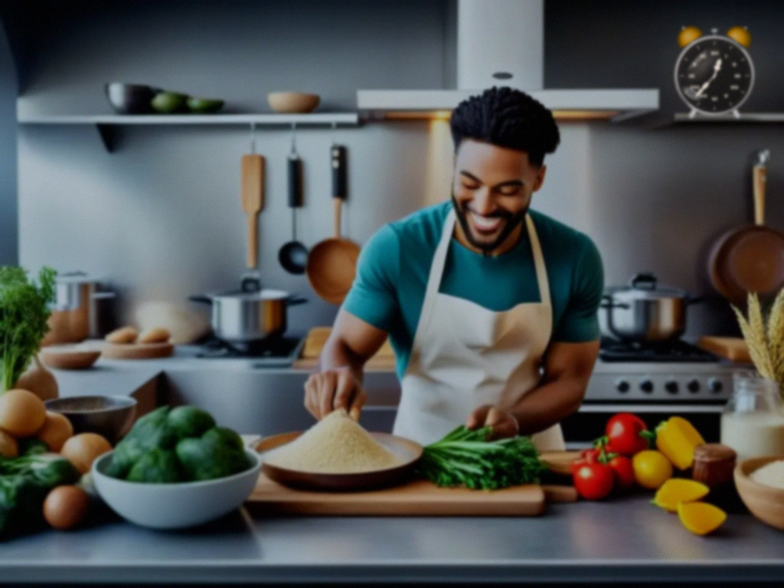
12:37
